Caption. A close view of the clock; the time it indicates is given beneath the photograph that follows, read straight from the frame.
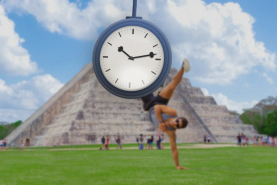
10:13
